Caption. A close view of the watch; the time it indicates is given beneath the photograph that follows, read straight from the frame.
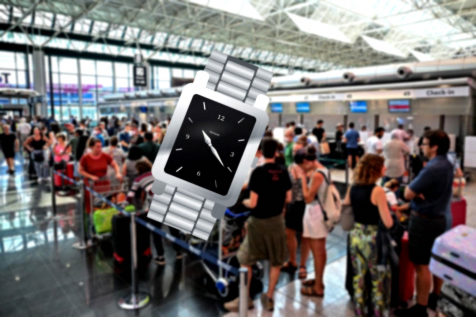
10:21
